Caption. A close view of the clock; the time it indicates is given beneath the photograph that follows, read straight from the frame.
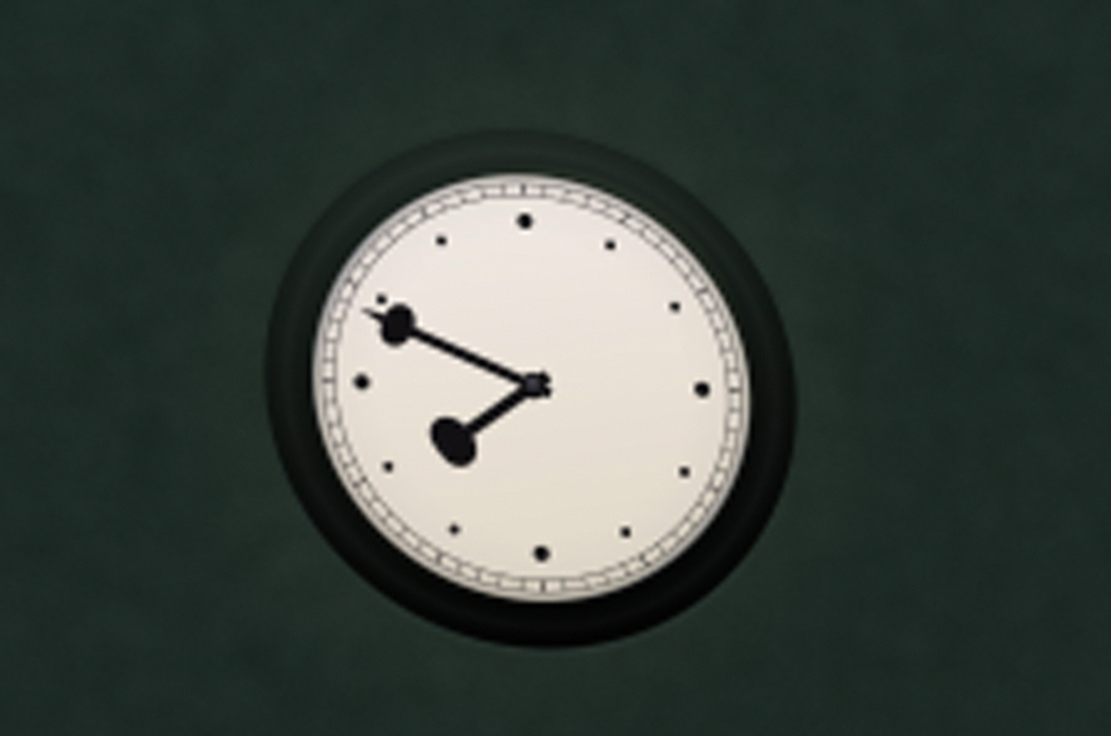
7:49
